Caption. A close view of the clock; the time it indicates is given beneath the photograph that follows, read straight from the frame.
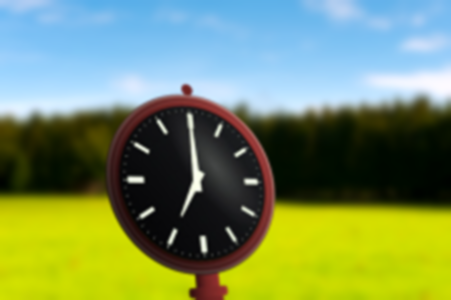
7:00
